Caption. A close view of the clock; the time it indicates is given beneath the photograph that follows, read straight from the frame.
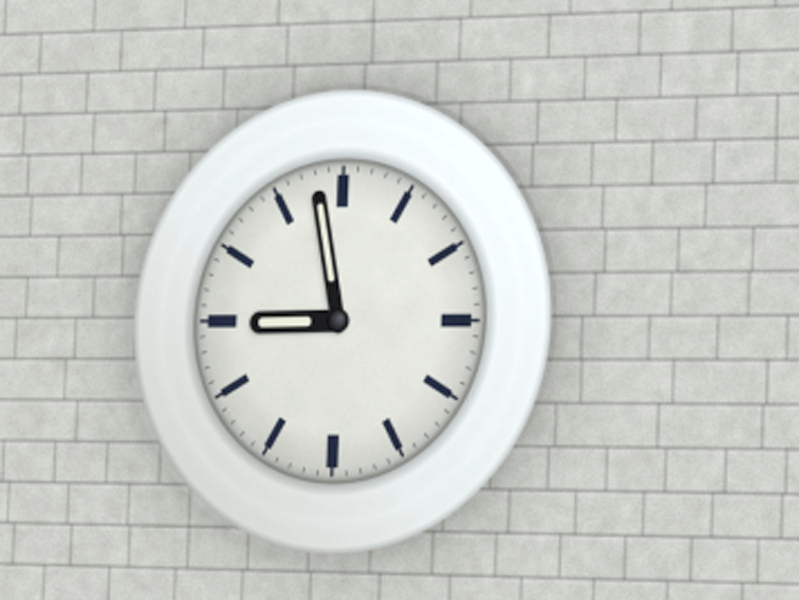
8:58
